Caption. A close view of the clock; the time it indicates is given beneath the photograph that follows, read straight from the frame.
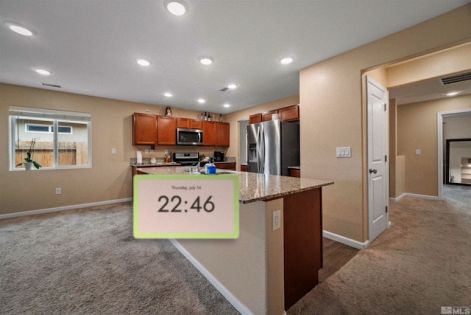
22:46
